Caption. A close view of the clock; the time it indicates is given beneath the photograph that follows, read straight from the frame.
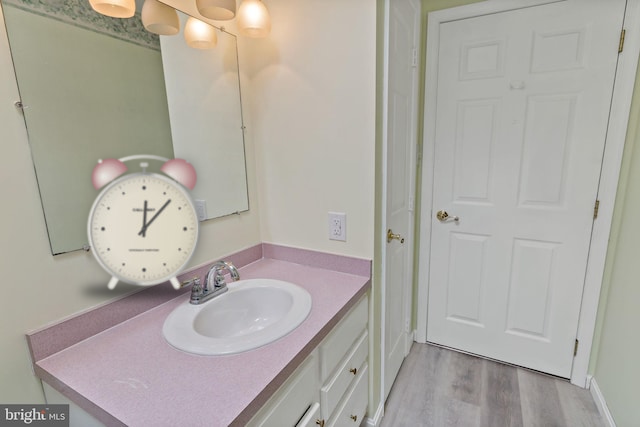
12:07
